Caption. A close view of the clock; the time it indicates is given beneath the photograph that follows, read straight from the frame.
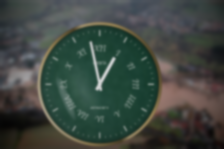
12:58
